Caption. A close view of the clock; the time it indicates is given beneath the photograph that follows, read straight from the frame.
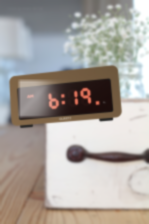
6:19
